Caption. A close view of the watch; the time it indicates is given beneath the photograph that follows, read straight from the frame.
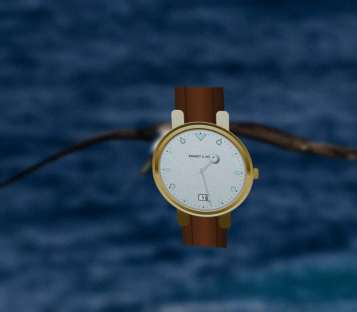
1:28
